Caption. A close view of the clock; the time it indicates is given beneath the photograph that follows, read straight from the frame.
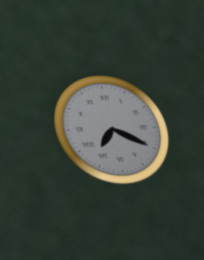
7:20
